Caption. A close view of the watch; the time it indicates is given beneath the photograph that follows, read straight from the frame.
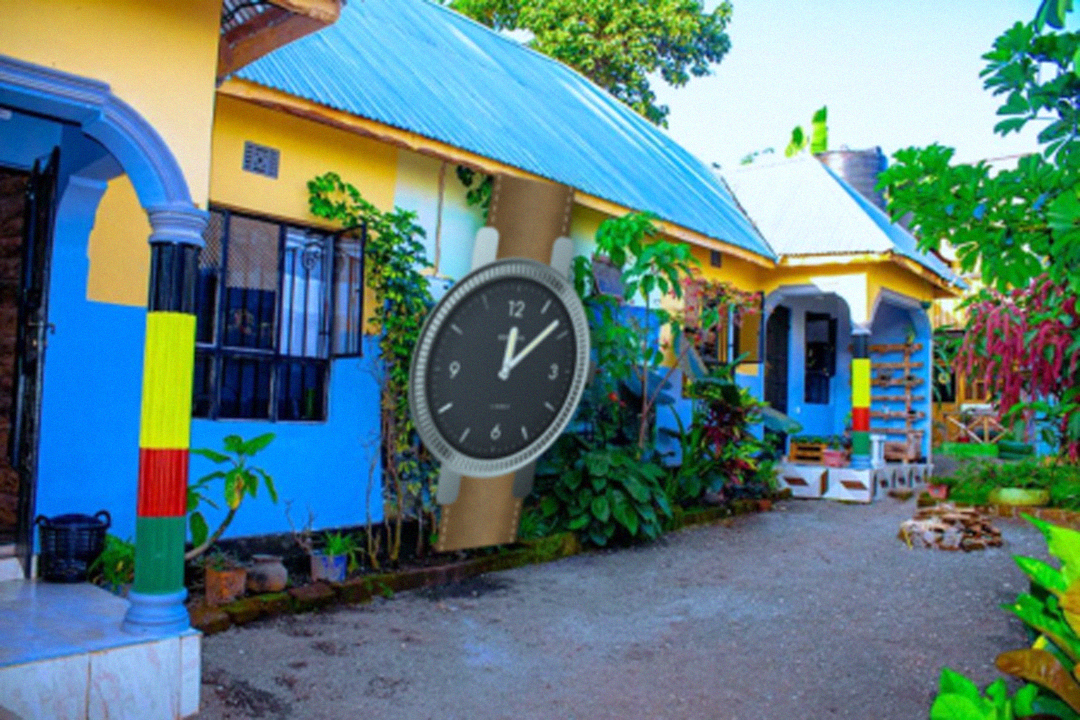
12:08
